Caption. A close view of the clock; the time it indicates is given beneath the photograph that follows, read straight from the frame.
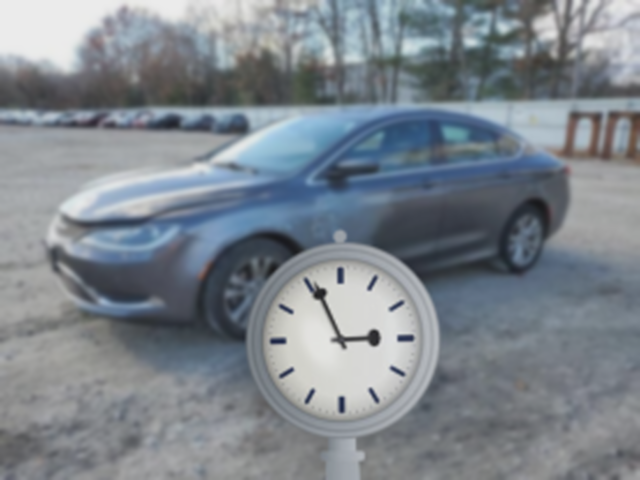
2:56
